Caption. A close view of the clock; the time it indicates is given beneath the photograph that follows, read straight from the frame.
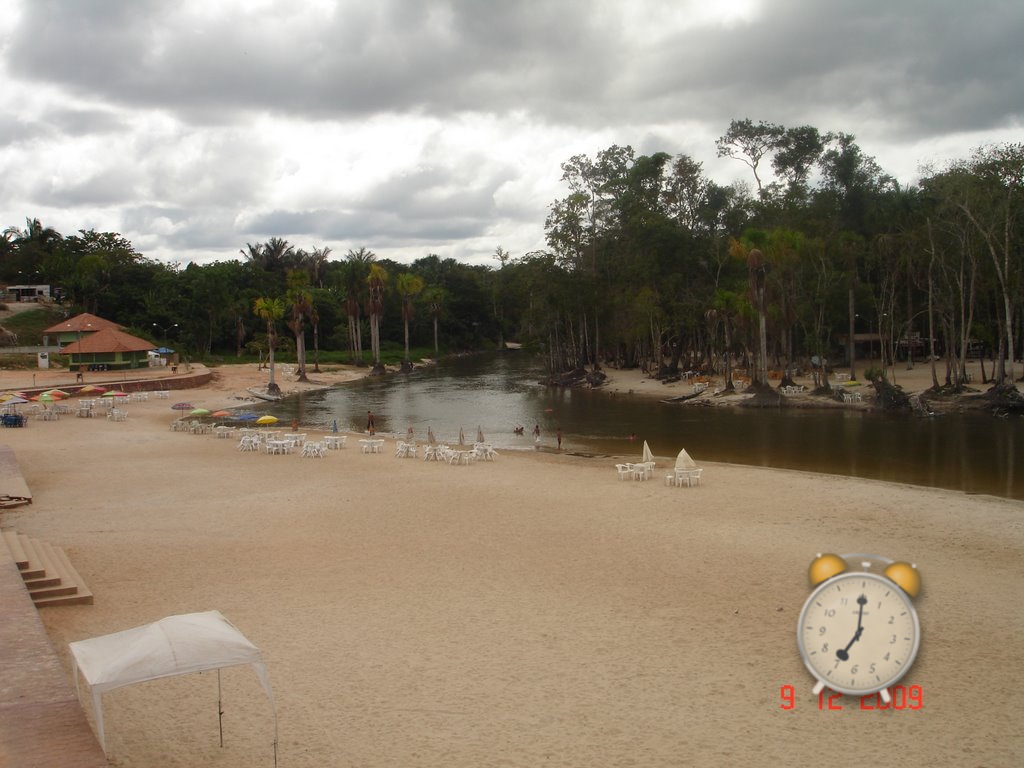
7:00
